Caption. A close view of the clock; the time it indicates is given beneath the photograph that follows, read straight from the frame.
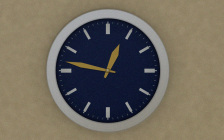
12:47
